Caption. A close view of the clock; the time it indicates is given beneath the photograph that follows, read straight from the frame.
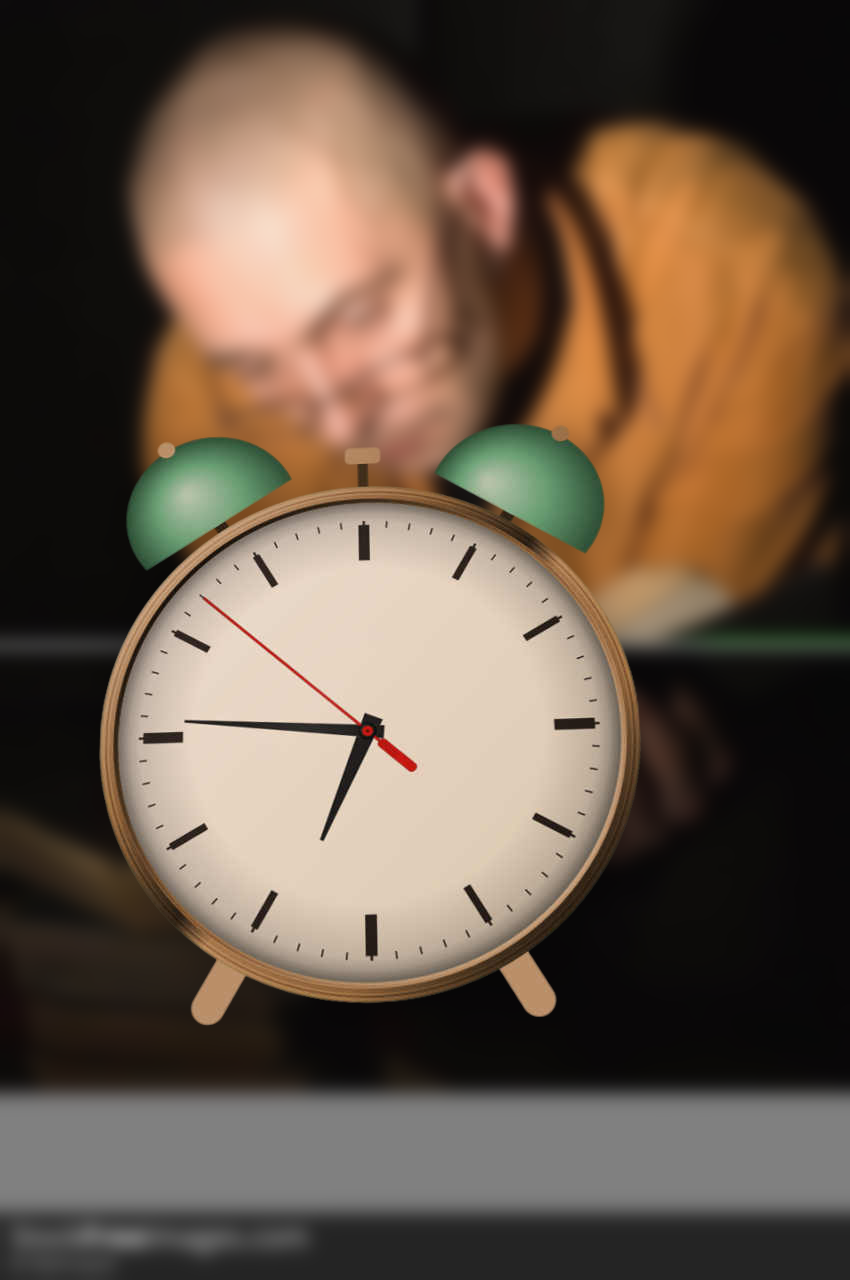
6:45:52
